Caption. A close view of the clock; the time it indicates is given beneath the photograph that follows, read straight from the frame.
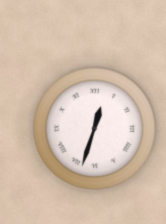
12:33
